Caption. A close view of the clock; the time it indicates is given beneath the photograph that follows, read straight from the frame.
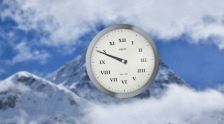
9:49
